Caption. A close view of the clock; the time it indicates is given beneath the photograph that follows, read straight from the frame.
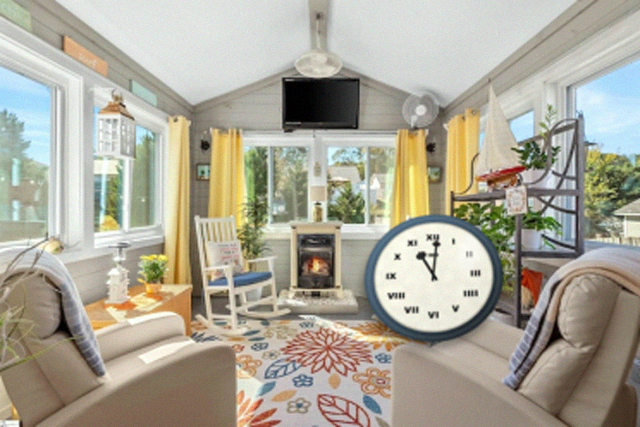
11:01
